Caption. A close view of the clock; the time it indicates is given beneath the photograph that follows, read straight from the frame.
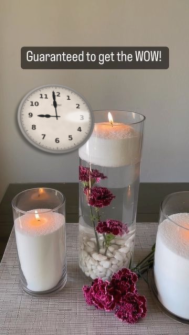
8:59
